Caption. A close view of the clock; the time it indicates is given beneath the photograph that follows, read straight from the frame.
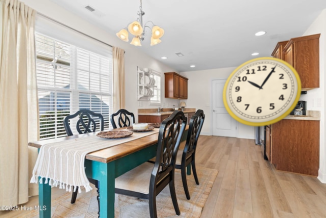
10:05
